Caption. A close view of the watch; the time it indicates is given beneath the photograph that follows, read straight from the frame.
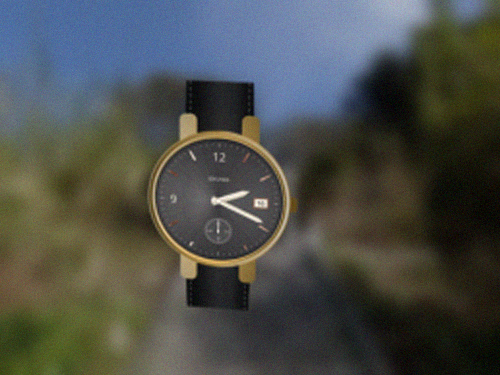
2:19
